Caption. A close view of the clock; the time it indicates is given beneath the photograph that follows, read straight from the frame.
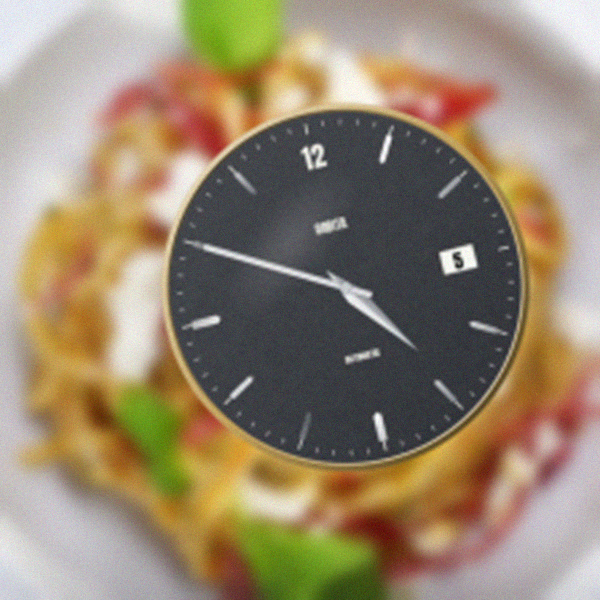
4:50
